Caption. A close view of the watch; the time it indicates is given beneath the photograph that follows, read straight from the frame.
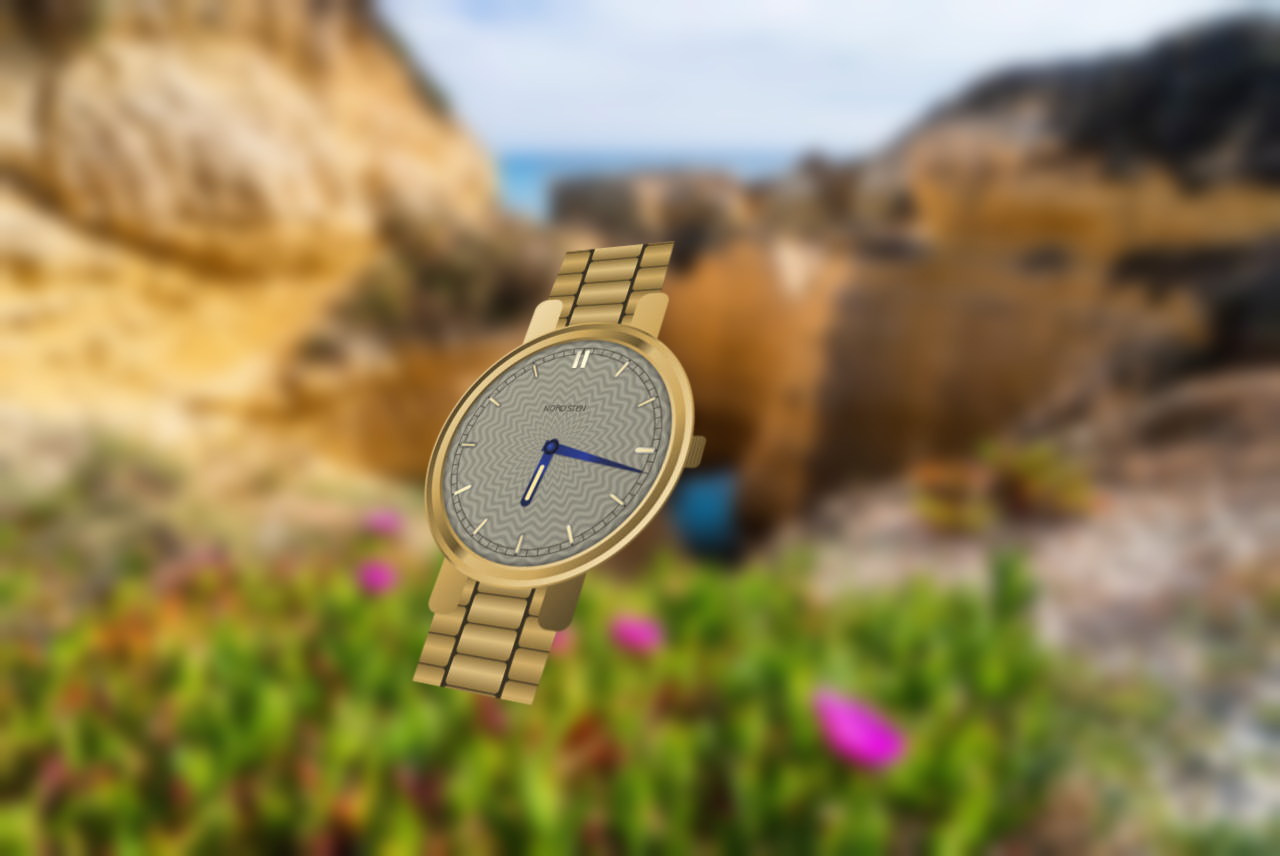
6:17
